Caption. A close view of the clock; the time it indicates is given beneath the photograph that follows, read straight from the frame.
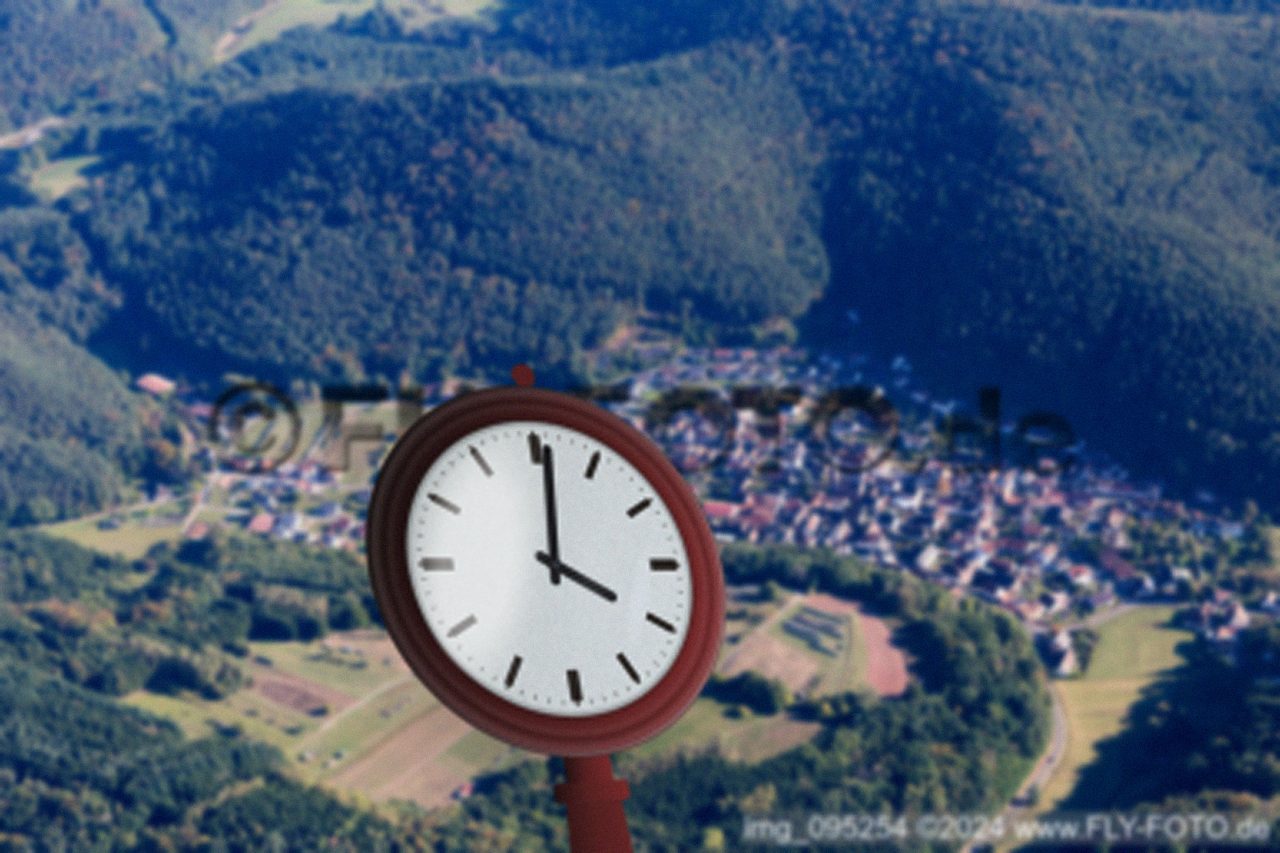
4:01
